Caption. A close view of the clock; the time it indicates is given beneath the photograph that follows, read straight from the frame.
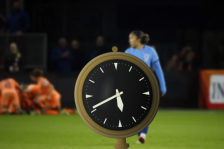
5:41
